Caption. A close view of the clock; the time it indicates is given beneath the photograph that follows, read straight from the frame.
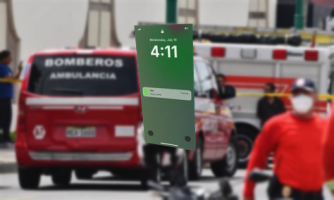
4:11
